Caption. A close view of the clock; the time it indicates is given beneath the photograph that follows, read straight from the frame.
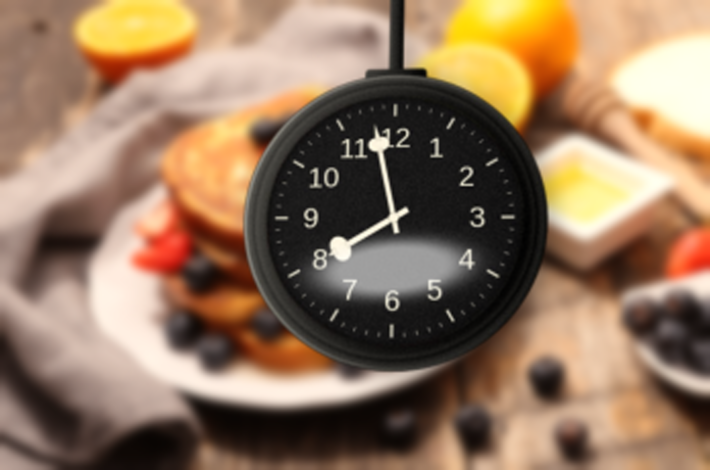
7:58
